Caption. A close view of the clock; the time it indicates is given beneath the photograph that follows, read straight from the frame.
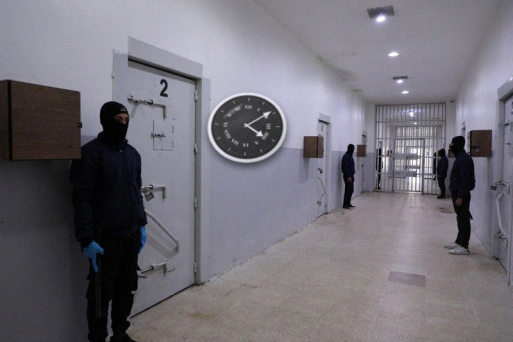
4:09
